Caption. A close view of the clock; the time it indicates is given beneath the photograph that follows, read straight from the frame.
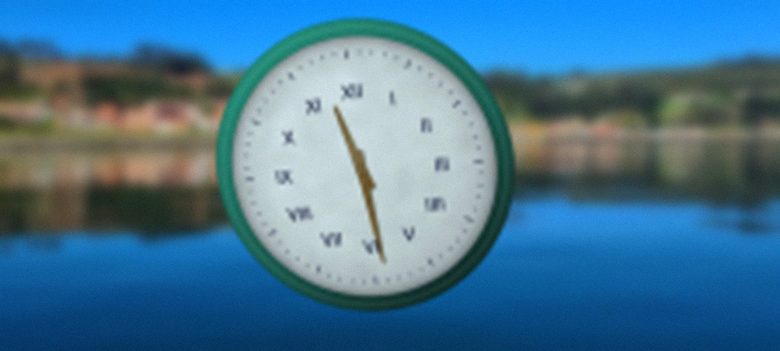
11:29
